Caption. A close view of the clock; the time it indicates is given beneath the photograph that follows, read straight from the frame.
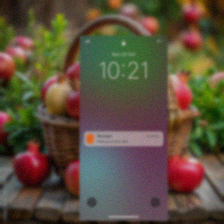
10:21
